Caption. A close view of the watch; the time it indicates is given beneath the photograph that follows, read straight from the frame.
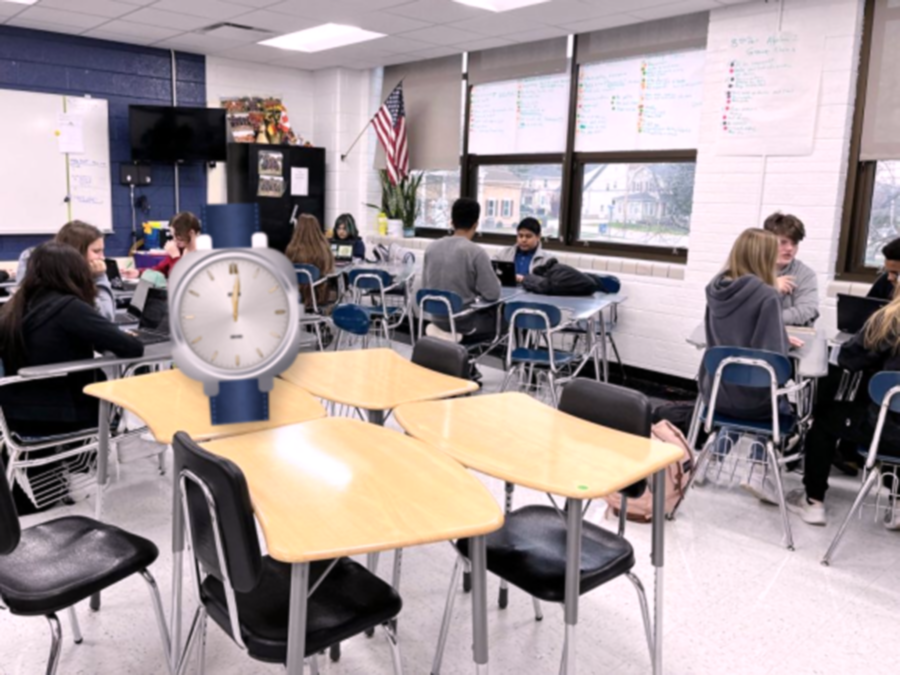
12:01
